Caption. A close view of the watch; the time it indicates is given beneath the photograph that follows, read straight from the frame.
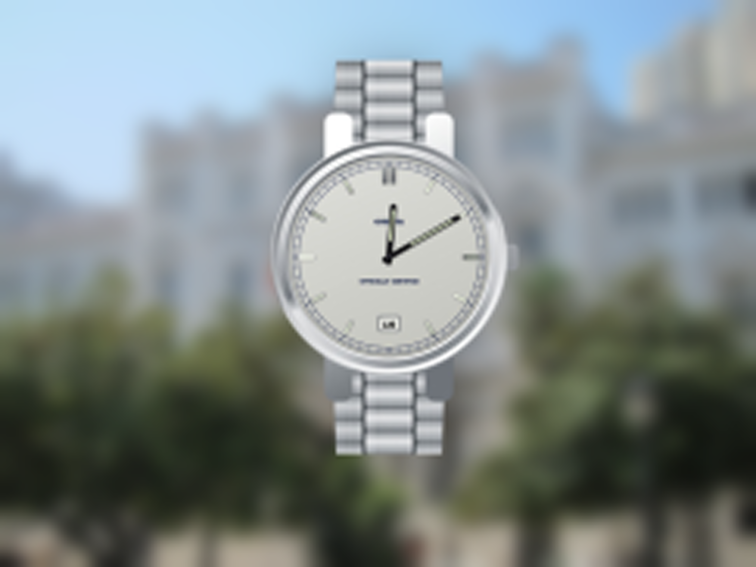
12:10
